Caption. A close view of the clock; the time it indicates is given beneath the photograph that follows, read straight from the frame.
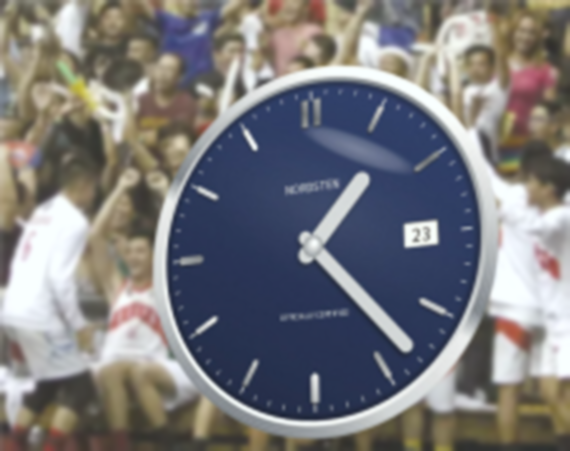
1:23
